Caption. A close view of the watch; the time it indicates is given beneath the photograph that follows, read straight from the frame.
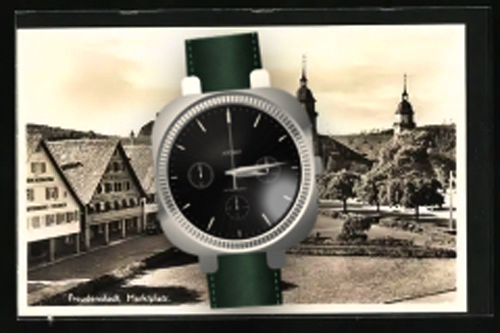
3:14
